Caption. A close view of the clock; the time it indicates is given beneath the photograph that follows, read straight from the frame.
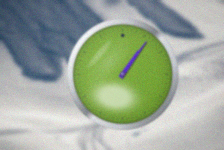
1:06
